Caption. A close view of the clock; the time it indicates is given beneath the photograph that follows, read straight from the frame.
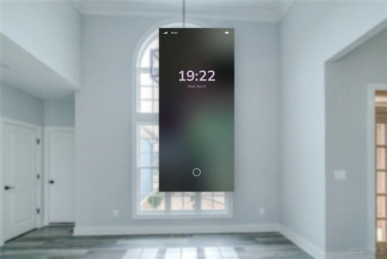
19:22
